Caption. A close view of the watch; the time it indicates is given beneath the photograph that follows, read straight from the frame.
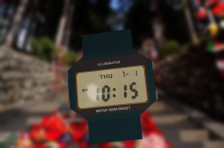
10:15
